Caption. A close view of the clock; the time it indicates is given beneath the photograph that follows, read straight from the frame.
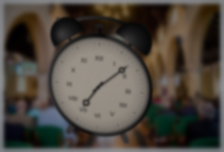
7:08
